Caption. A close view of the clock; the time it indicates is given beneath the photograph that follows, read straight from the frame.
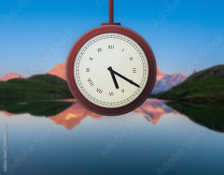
5:20
